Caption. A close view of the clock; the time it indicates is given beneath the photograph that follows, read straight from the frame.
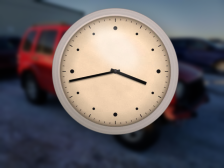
3:43
